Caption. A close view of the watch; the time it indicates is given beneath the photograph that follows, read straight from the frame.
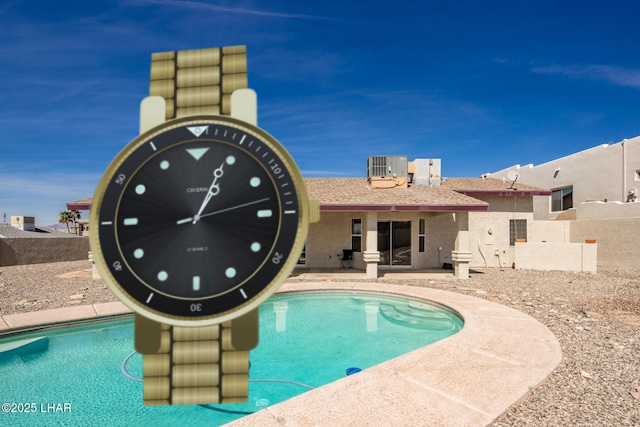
1:04:13
